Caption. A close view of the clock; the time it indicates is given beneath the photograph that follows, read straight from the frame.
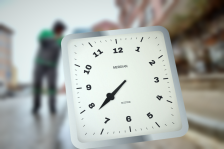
7:38
